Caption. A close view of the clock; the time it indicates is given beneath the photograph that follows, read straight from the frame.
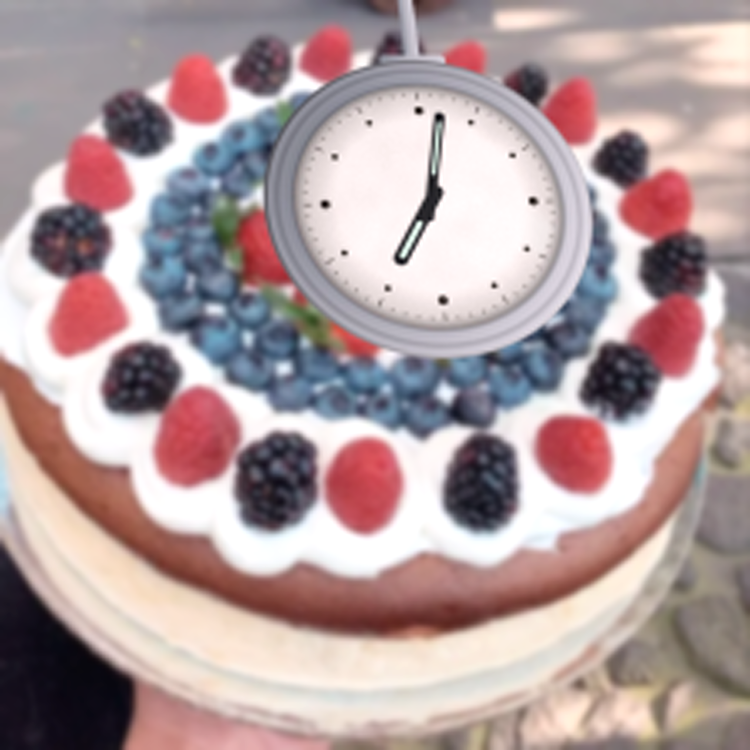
7:02
